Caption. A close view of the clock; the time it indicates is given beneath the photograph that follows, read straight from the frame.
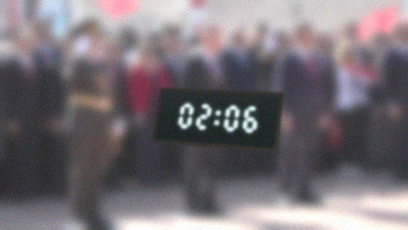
2:06
